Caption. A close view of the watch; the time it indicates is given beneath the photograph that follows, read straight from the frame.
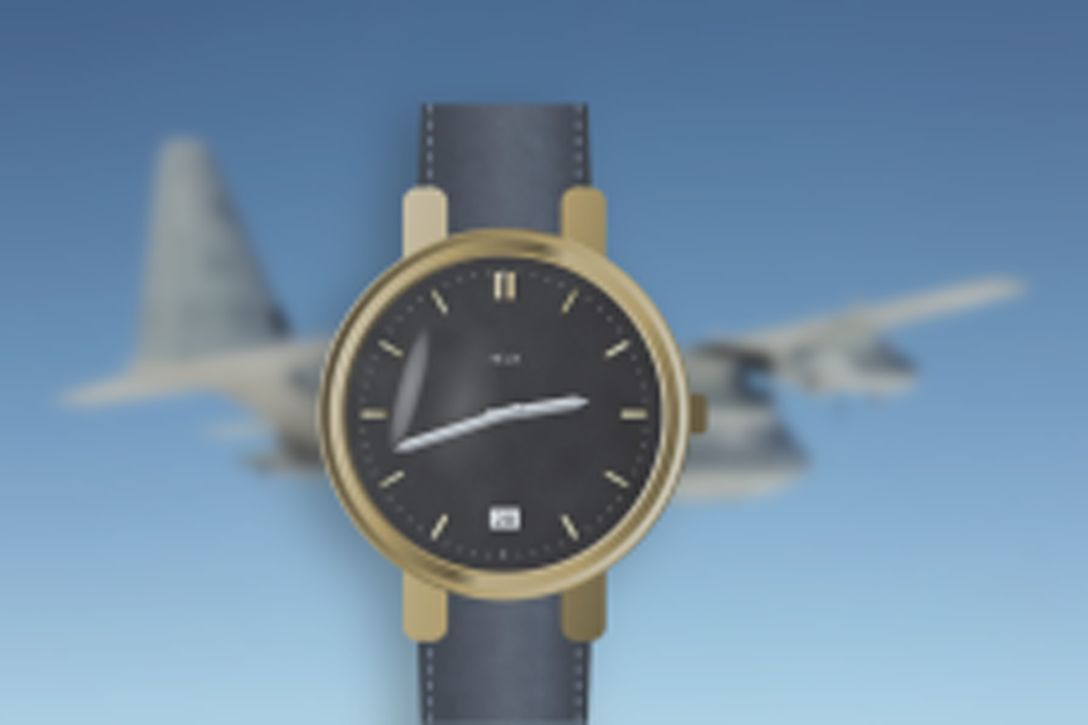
2:42
